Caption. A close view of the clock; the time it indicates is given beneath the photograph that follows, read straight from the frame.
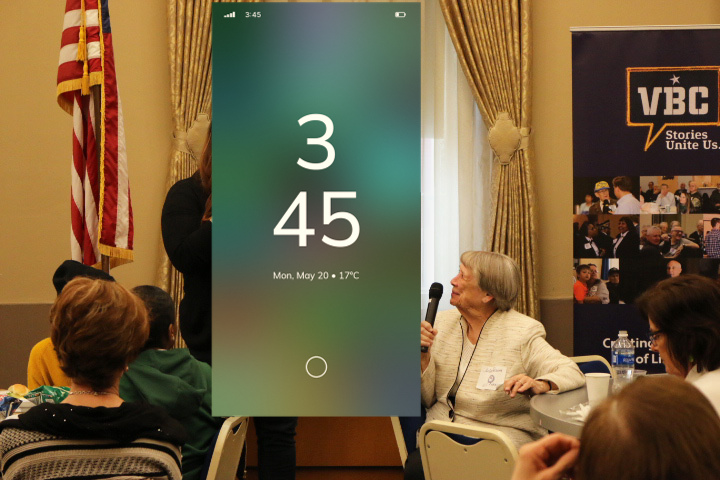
3:45
